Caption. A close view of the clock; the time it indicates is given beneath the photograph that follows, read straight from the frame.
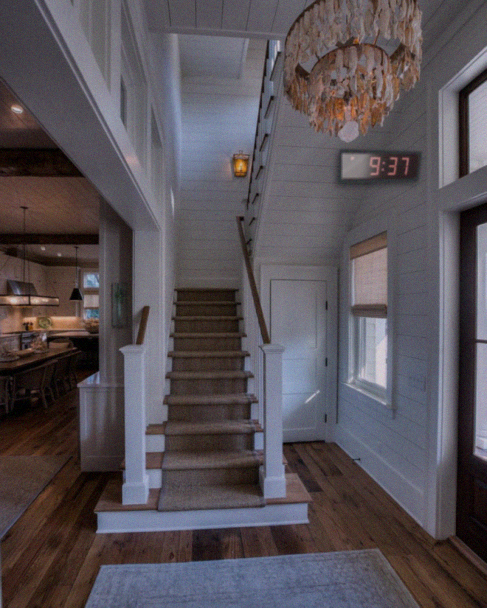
9:37
